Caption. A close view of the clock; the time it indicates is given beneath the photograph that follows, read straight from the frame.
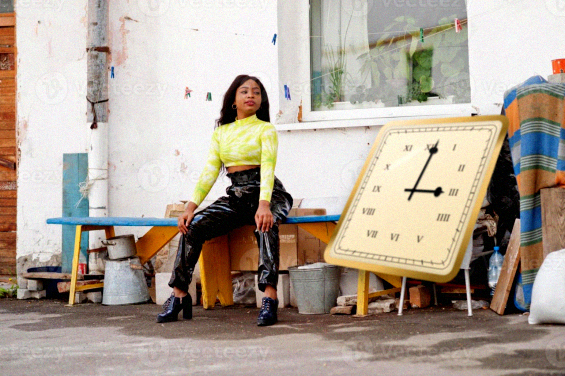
3:01
